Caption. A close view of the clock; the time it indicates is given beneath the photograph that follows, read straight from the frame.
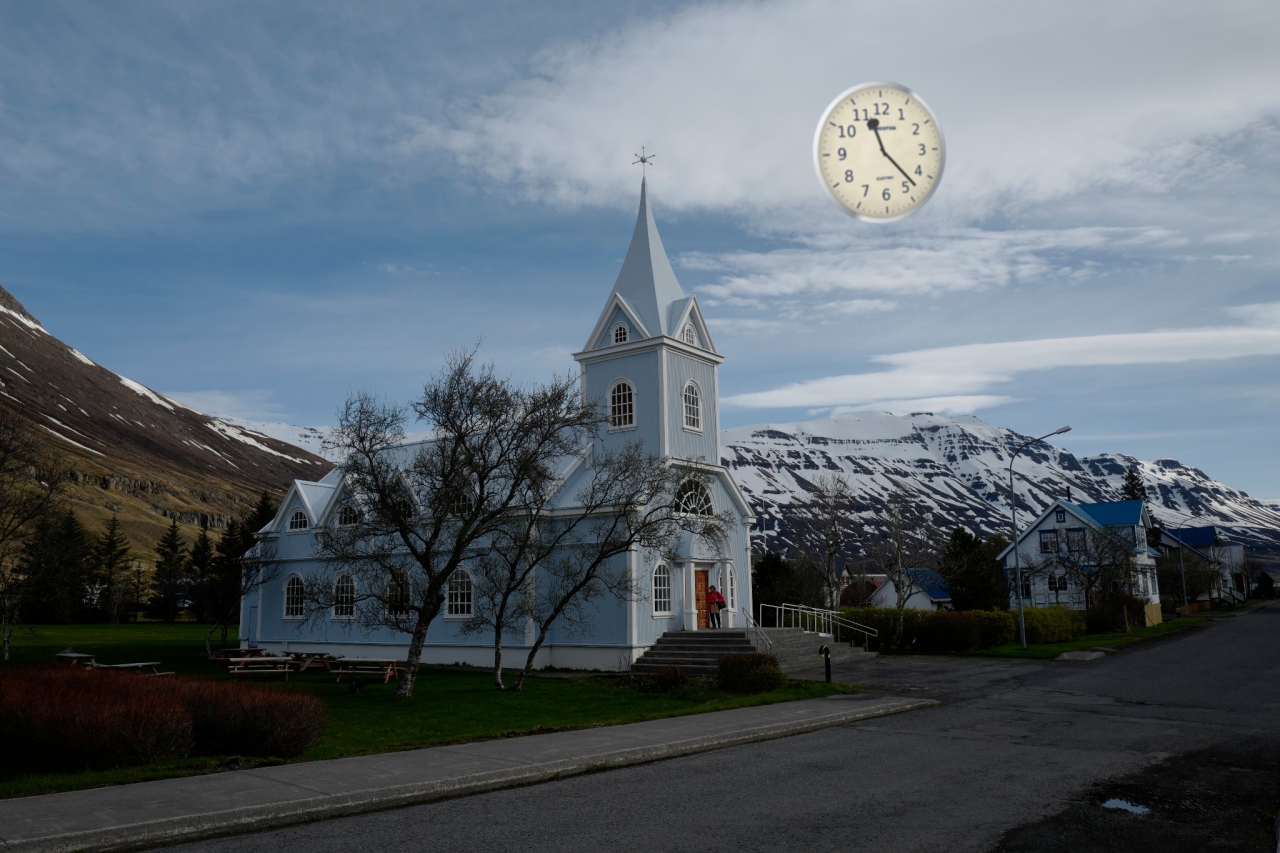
11:23
